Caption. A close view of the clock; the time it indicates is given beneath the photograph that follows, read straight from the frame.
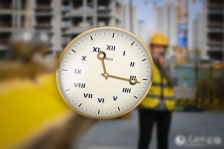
11:16
